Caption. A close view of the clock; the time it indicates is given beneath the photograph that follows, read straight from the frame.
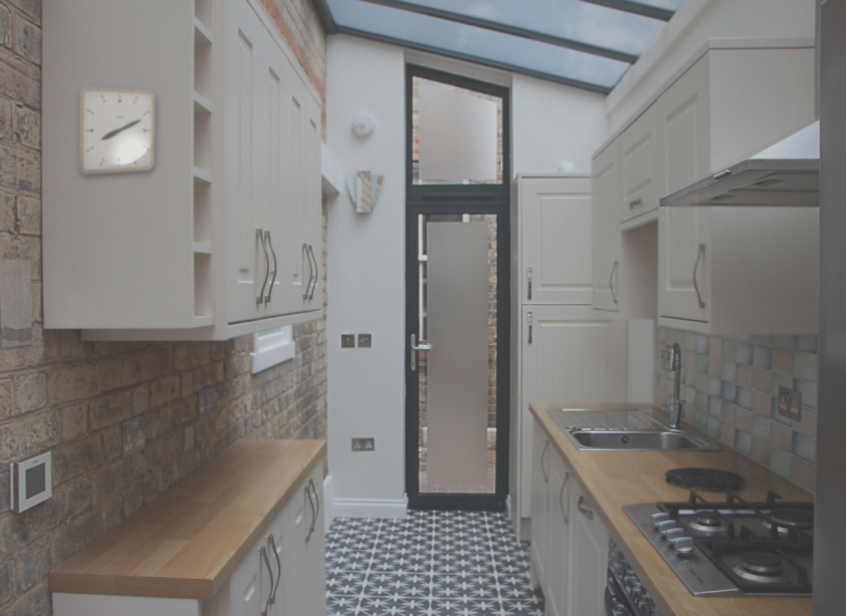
8:11
